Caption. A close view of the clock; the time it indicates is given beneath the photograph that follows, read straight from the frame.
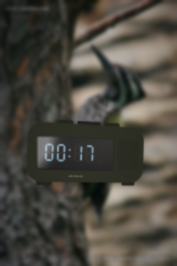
0:17
